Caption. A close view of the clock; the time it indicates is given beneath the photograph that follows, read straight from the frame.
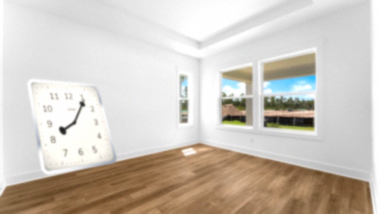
8:06
